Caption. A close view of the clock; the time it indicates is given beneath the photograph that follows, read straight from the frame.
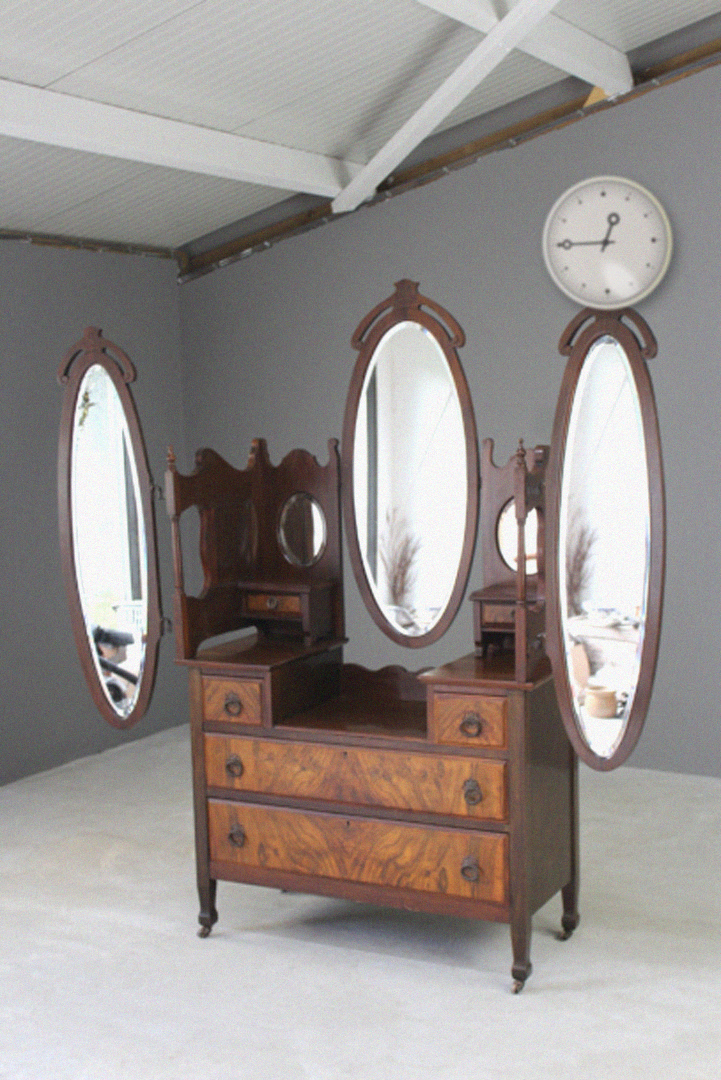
12:45
